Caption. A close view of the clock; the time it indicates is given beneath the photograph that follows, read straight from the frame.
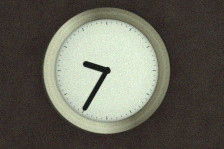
9:35
